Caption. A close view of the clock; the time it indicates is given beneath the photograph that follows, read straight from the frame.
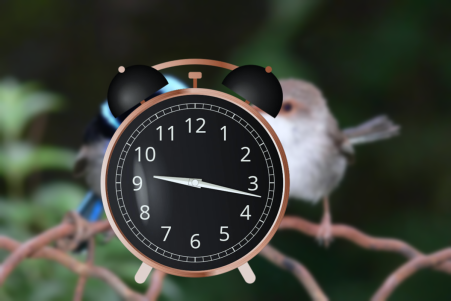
9:17
